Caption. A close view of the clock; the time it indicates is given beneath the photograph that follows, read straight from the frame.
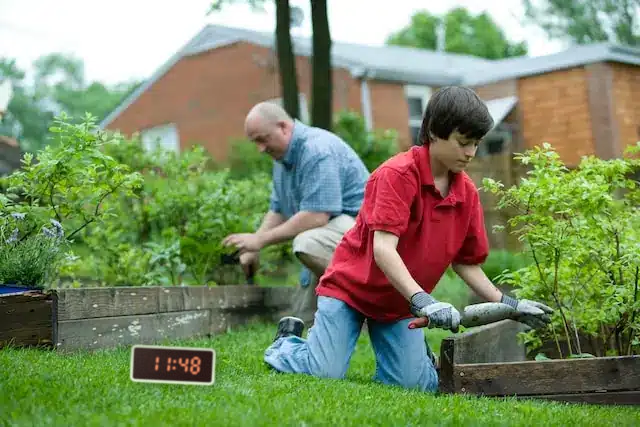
11:48
